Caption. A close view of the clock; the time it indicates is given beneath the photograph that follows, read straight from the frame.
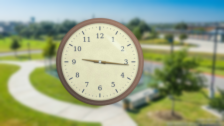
9:16
